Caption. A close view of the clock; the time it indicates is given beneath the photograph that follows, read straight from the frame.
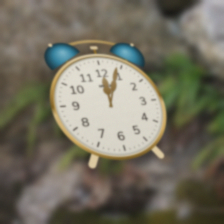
12:04
